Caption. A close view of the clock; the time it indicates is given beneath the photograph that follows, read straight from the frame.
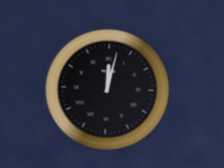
12:02
